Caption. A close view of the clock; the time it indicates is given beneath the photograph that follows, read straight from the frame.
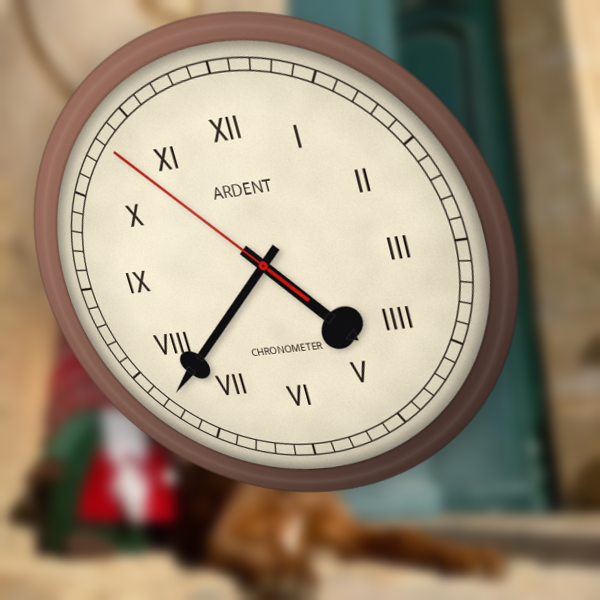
4:37:53
